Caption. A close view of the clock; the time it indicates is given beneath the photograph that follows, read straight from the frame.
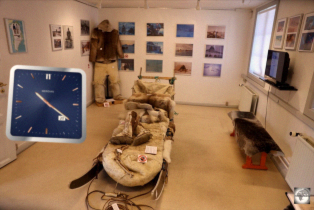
10:21
